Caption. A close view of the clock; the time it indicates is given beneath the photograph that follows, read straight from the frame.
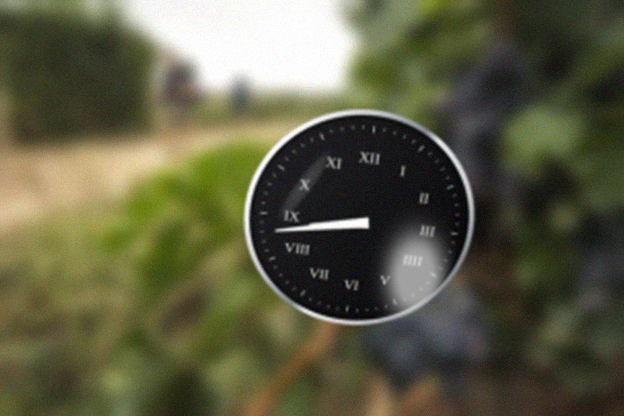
8:43
